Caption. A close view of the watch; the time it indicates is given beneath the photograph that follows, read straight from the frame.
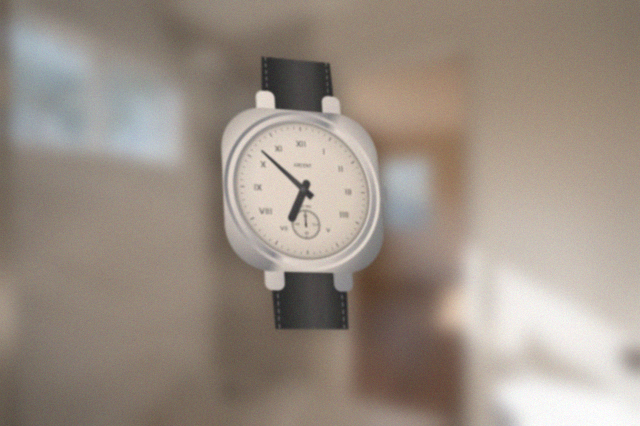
6:52
